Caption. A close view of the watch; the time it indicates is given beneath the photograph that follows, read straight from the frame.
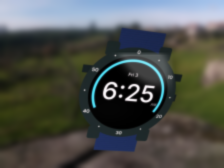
6:25
